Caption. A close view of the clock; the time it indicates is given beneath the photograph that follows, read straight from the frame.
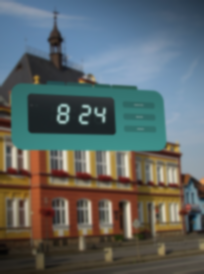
8:24
